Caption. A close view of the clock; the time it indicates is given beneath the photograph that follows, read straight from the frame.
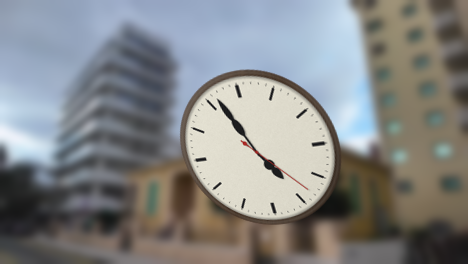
4:56:23
